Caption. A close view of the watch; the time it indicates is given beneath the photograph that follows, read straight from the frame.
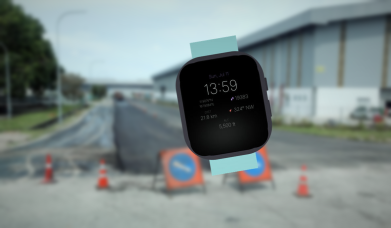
13:59
